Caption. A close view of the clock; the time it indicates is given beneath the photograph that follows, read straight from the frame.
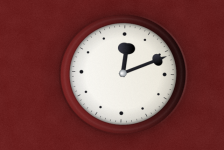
12:11
